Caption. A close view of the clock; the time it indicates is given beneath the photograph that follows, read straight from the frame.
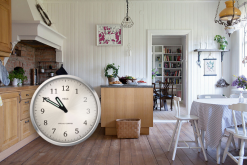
10:50
